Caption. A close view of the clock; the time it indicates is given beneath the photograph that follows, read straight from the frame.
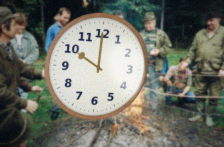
10:00
